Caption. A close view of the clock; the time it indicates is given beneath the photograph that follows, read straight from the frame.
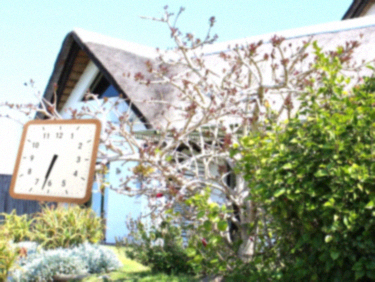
6:32
